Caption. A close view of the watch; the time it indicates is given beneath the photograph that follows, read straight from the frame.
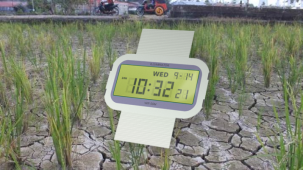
10:32:21
